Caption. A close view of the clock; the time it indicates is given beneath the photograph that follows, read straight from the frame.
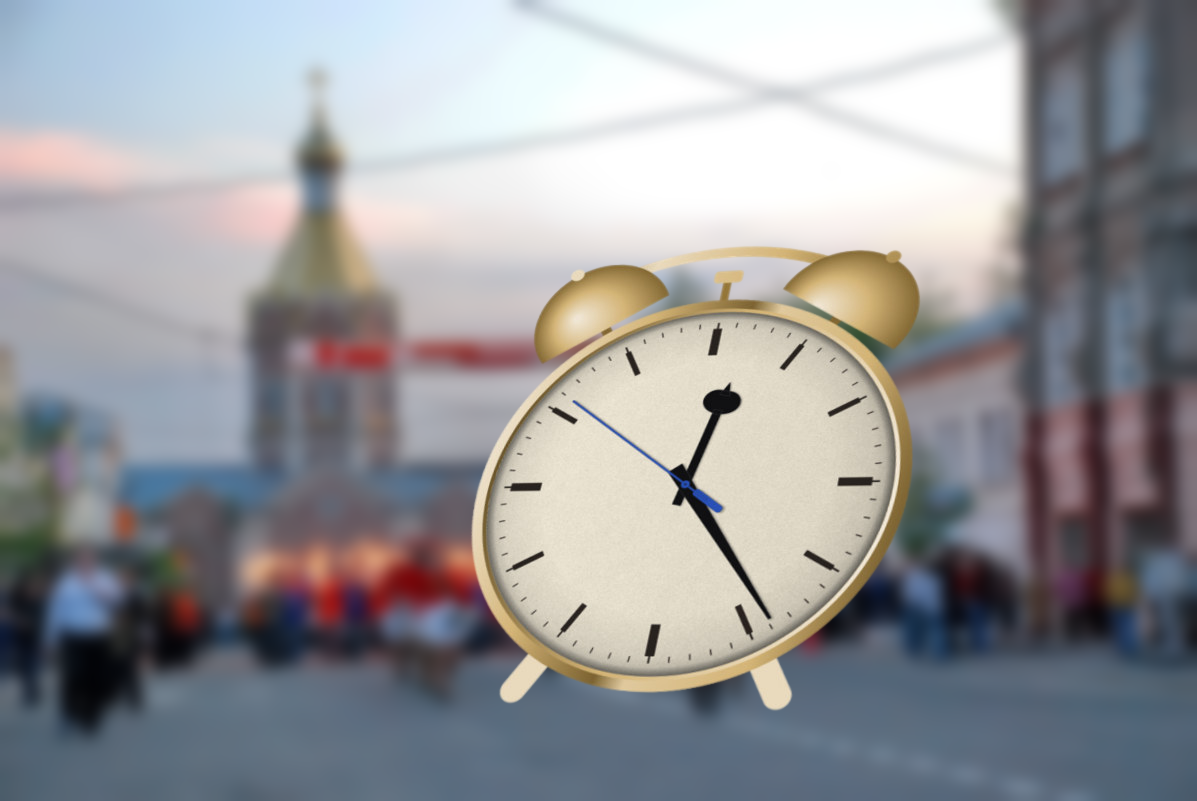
12:23:51
